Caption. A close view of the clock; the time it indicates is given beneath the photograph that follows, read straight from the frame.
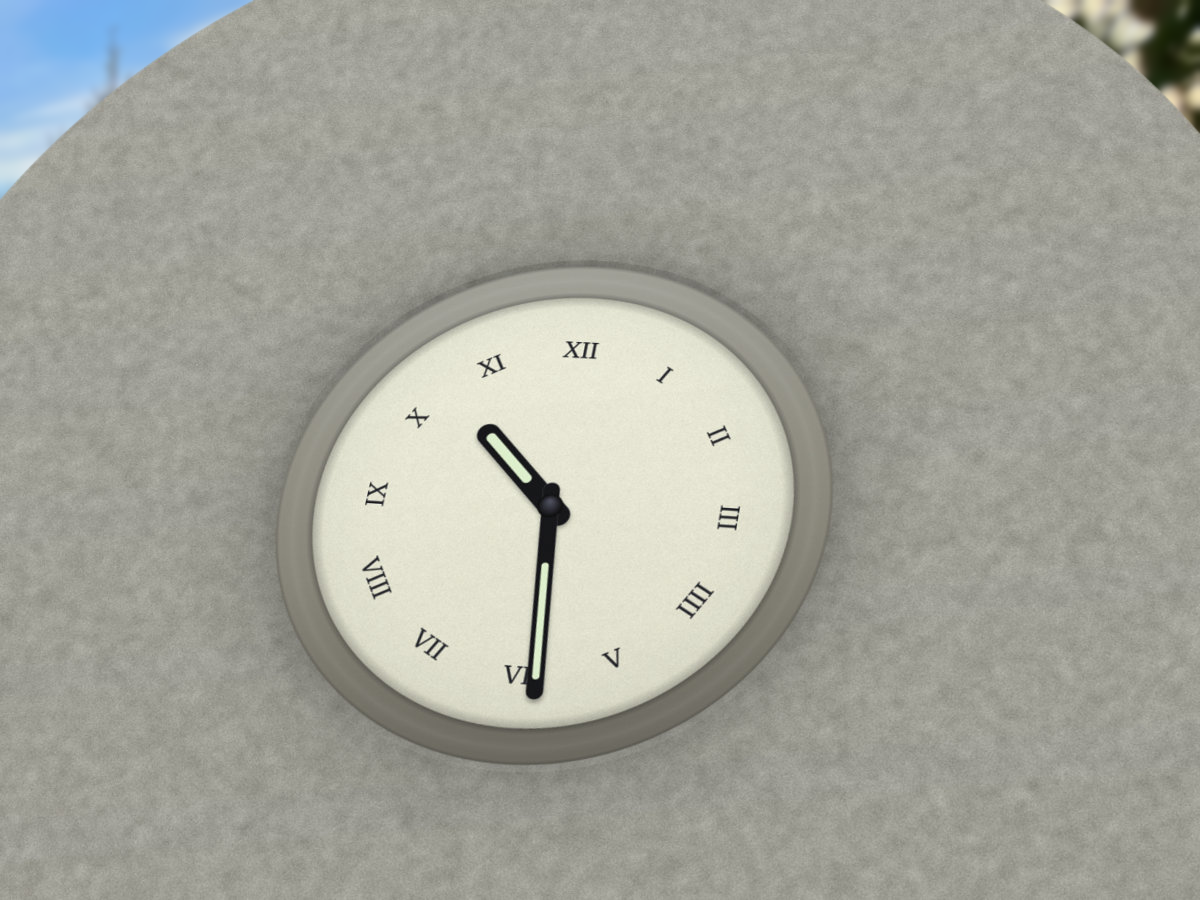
10:29
